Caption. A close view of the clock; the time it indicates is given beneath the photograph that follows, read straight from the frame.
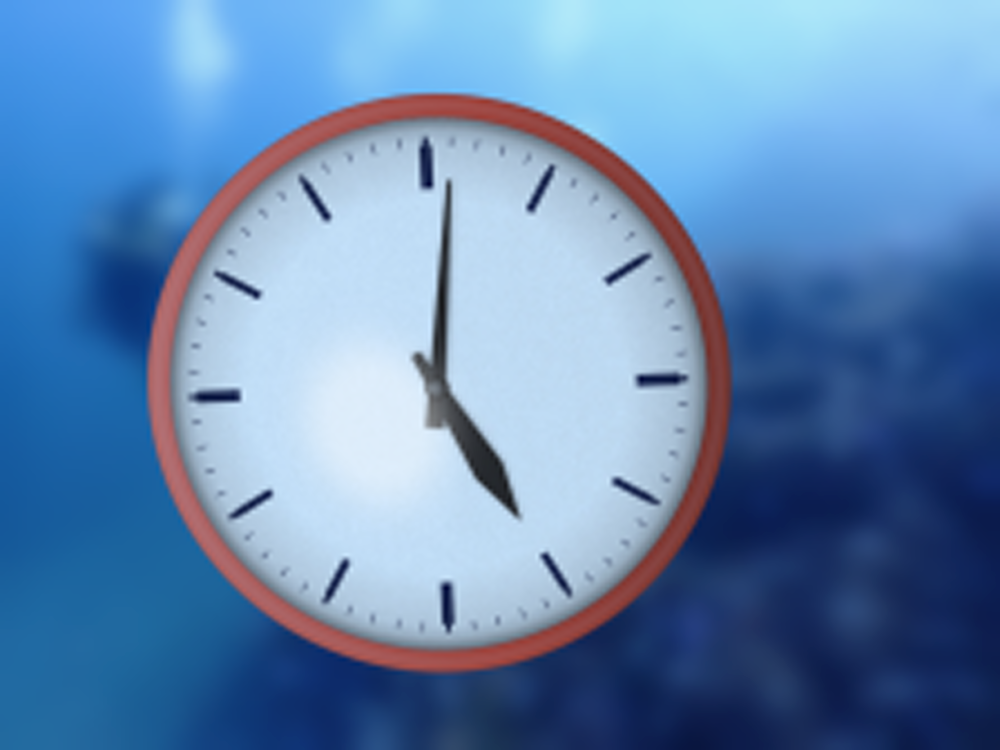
5:01
